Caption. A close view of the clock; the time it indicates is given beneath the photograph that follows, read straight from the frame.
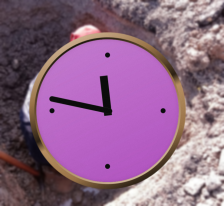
11:47
